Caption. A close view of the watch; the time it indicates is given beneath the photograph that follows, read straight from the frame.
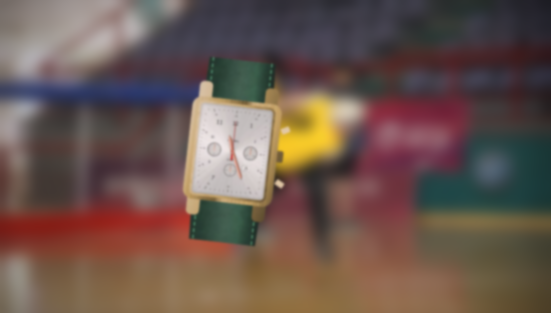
11:26
